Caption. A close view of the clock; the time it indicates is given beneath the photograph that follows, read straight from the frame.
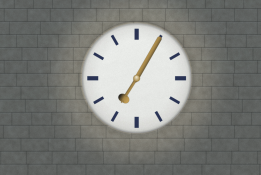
7:05
